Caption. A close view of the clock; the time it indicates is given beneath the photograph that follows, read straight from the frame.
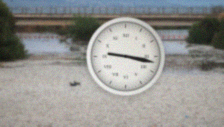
9:17
